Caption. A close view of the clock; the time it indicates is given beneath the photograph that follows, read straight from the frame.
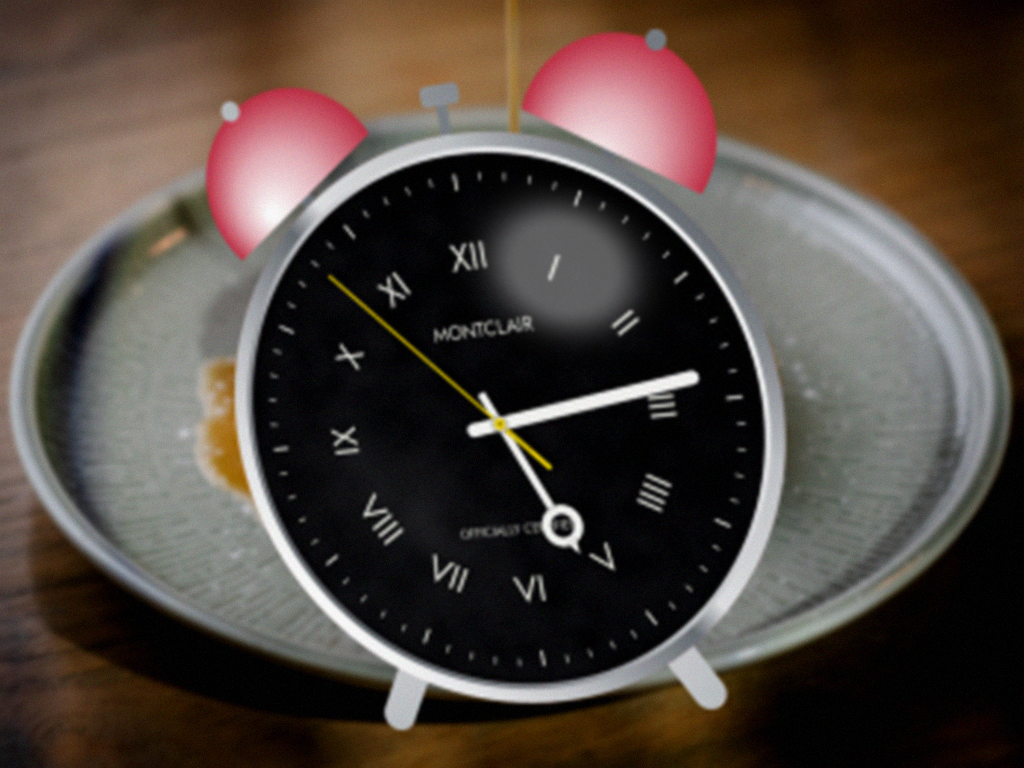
5:13:53
